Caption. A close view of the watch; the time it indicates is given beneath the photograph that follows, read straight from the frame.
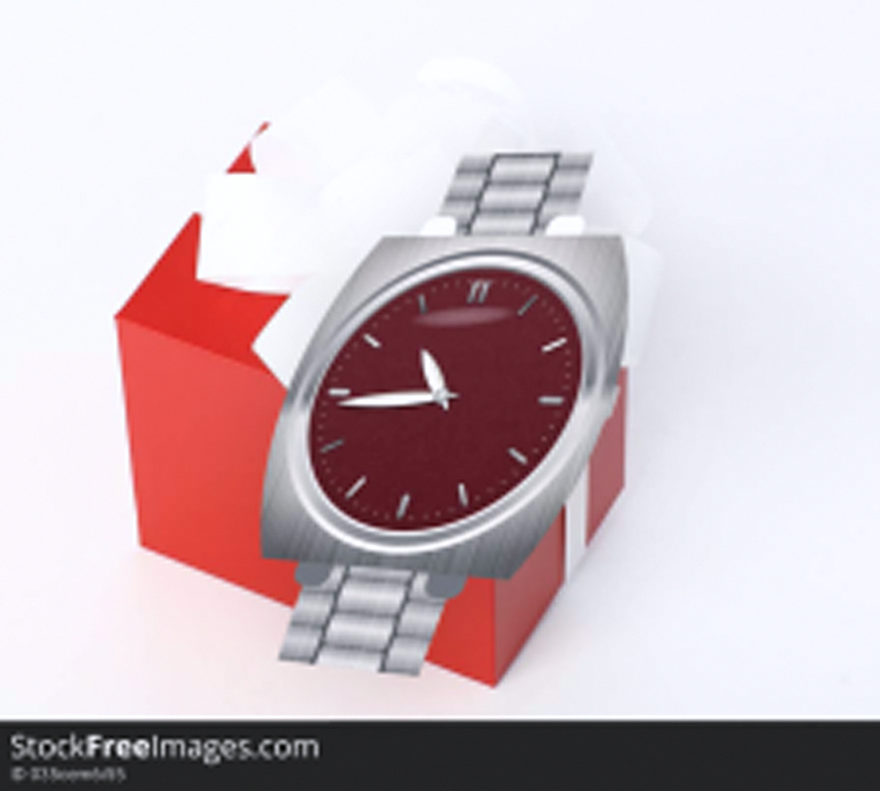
10:44
